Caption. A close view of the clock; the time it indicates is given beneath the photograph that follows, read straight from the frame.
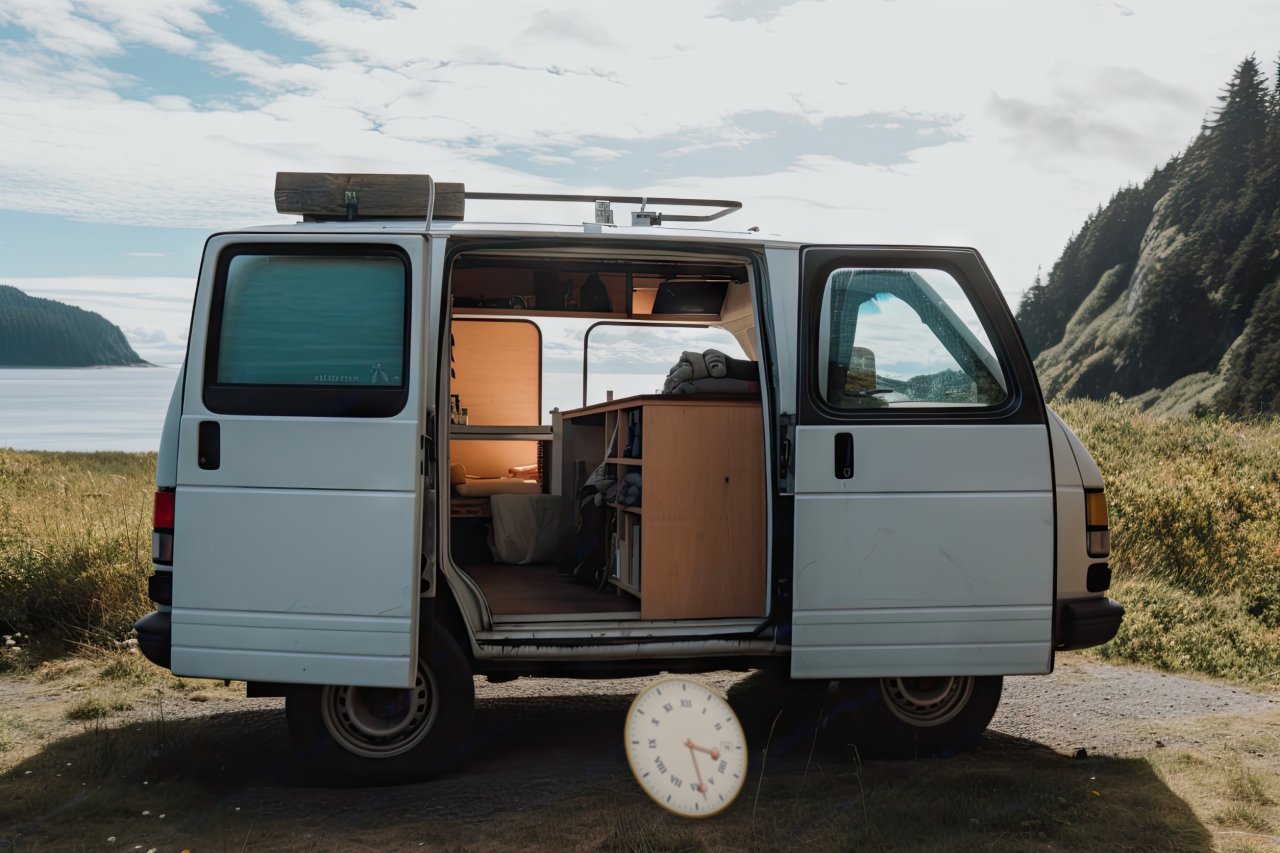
3:28
